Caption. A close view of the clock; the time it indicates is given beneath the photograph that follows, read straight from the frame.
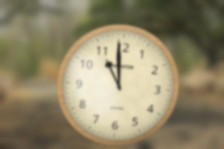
10:59
